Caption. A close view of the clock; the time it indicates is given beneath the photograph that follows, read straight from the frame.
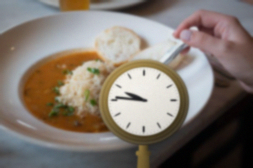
9:46
